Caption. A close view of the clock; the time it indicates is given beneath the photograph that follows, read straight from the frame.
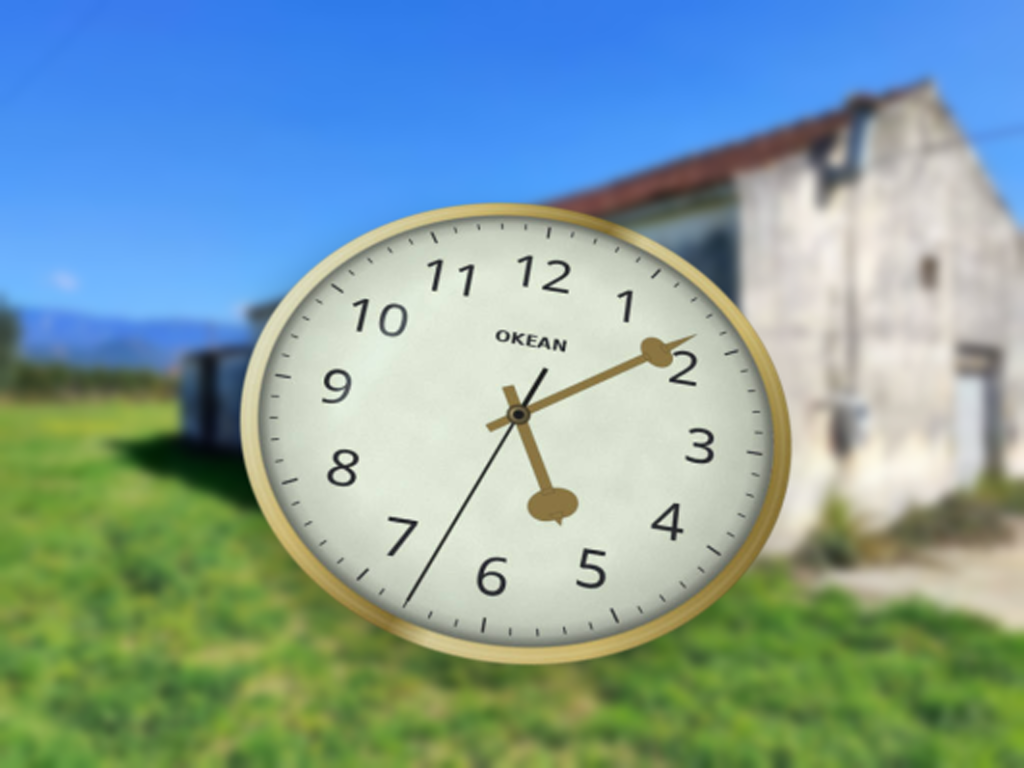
5:08:33
